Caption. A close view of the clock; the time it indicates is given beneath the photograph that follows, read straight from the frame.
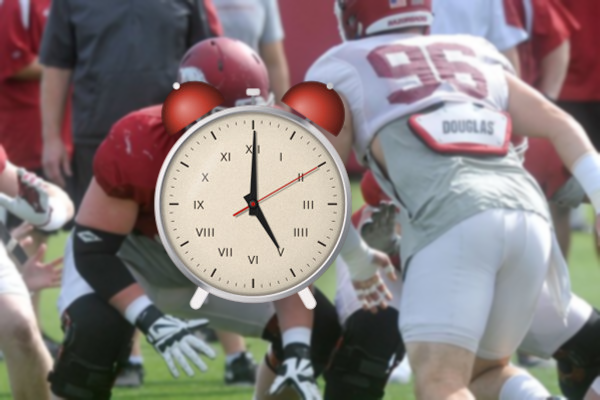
5:00:10
